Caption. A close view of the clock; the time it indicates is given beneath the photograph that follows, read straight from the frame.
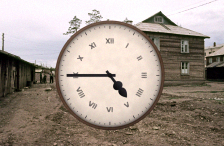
4:45
